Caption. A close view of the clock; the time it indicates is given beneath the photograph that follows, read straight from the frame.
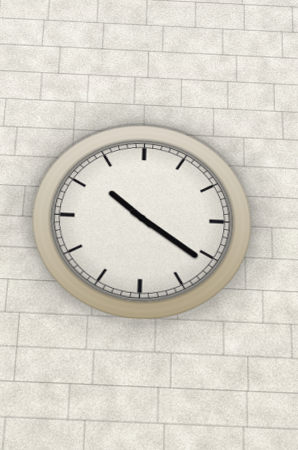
10:21
